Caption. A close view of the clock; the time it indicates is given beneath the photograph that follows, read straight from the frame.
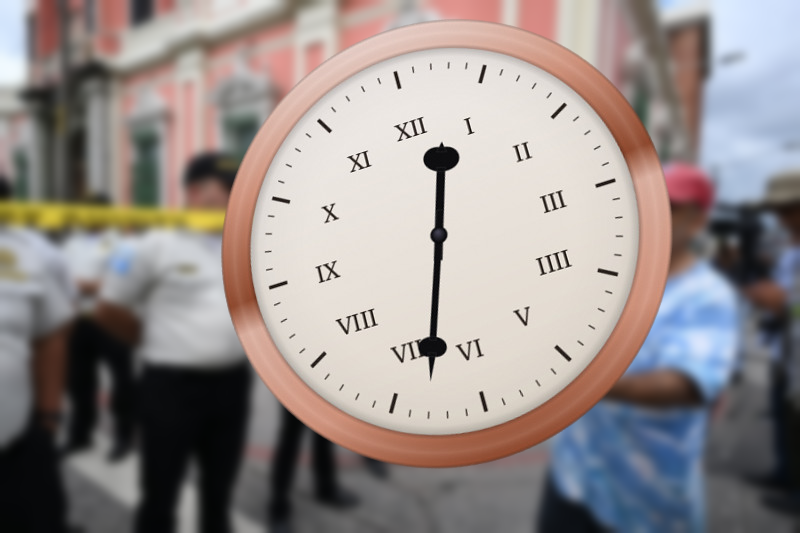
12:33
